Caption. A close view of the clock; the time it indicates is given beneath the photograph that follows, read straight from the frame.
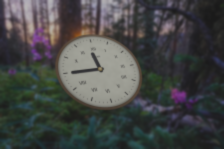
11:45
